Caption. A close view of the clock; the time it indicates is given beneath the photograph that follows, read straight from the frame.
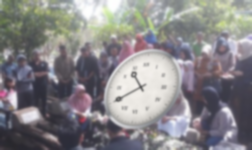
10:40
